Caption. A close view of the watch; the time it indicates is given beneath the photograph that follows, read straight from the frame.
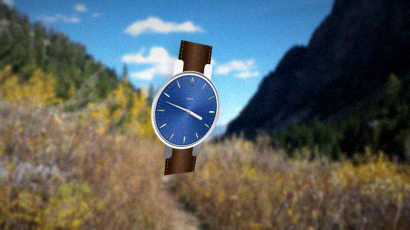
3:48
